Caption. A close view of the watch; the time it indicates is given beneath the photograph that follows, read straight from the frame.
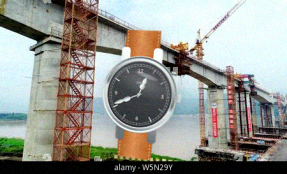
12:41
